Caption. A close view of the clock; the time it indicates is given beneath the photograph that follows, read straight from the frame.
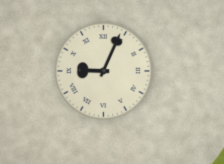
9:04
